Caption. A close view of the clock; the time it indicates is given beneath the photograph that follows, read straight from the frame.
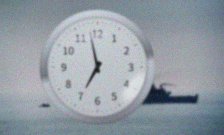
6:58
